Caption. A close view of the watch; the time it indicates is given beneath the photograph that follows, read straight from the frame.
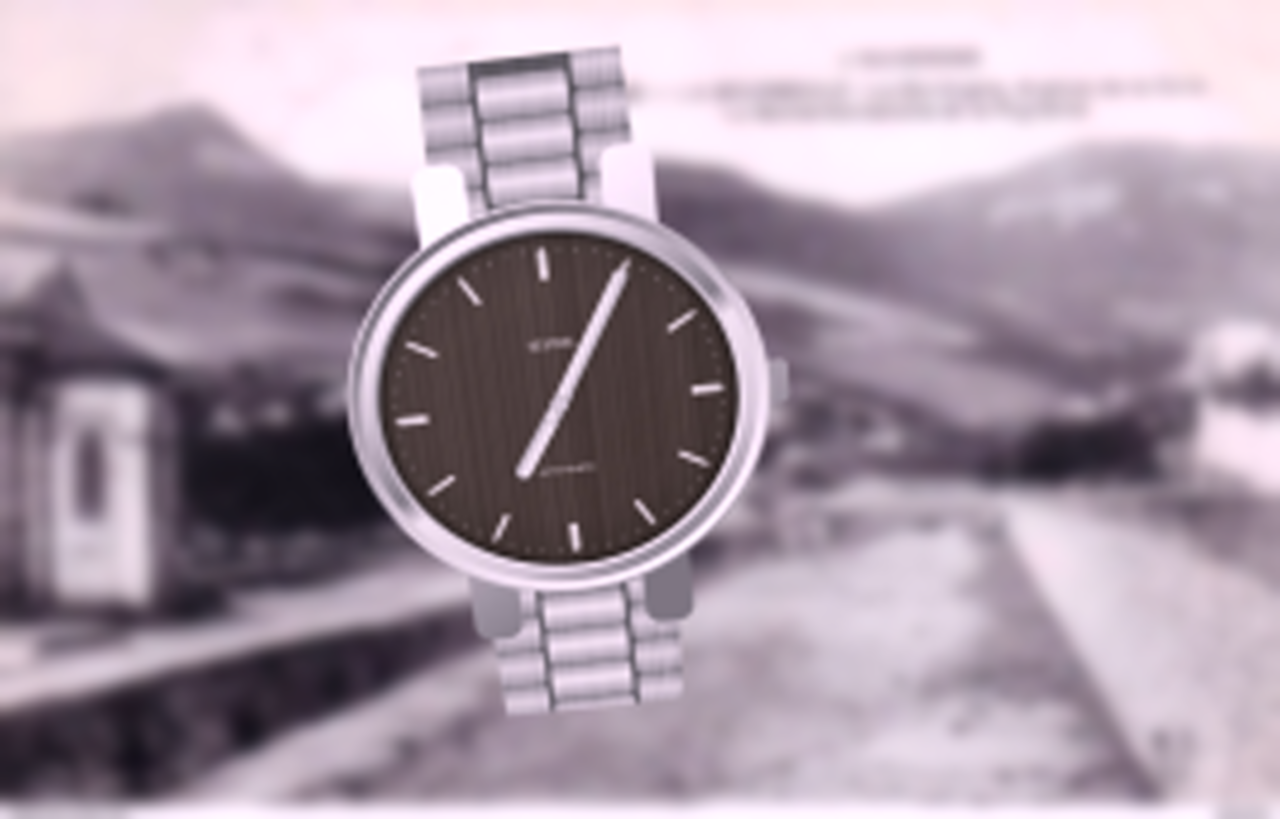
7:05
